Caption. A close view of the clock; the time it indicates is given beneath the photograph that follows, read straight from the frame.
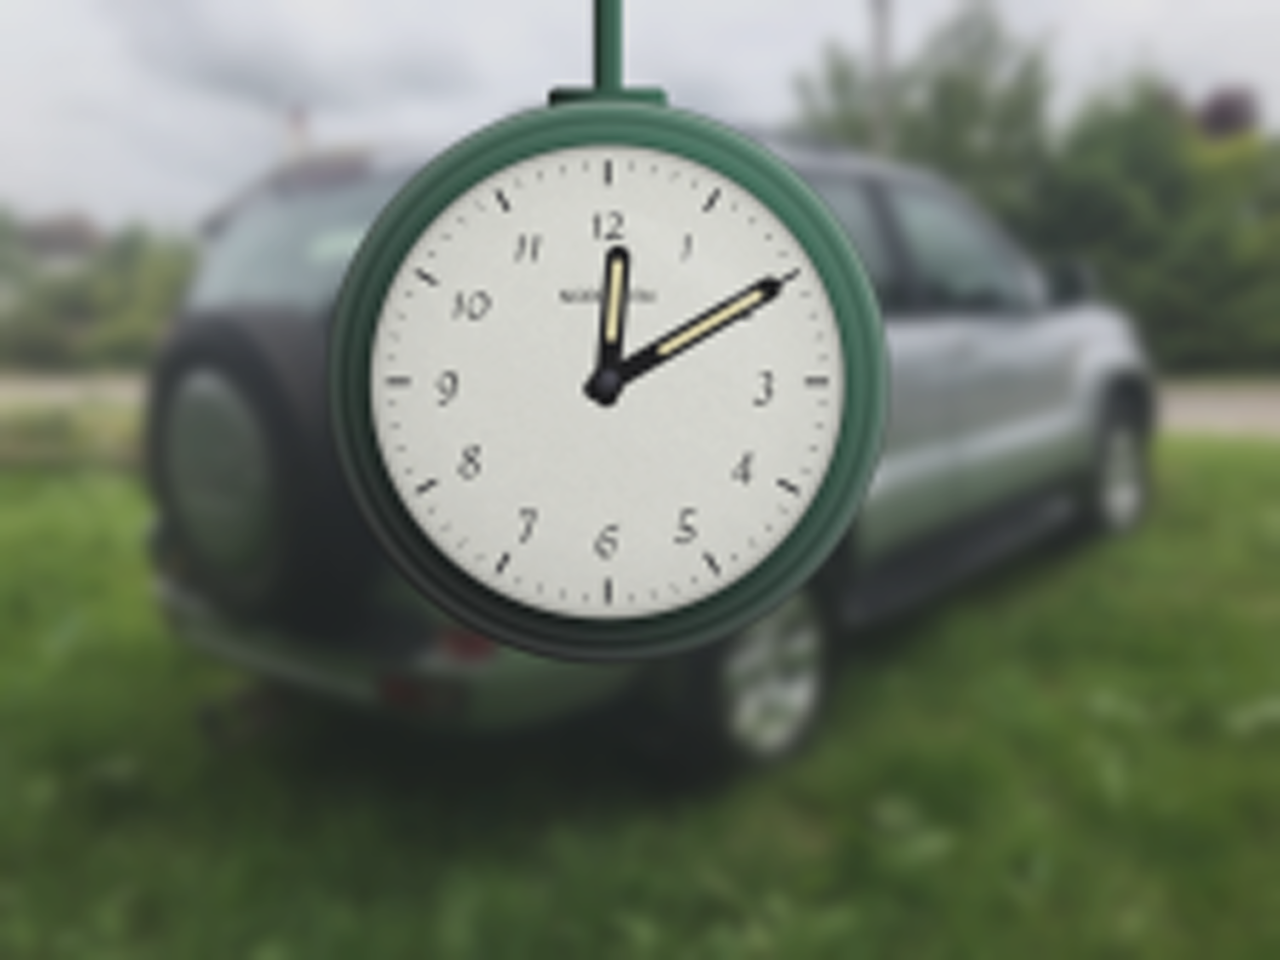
12:10
